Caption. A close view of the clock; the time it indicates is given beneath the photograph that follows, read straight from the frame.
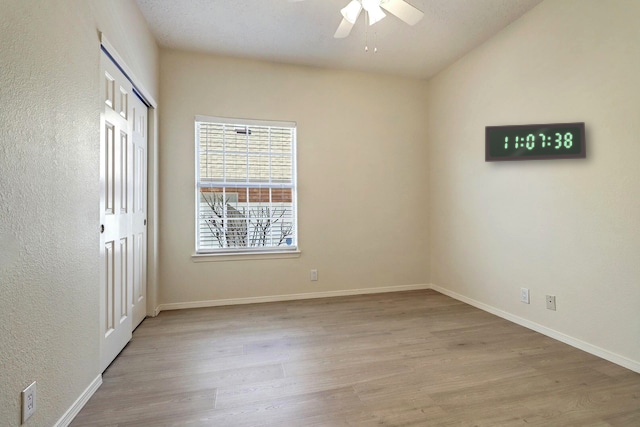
11:07:38
